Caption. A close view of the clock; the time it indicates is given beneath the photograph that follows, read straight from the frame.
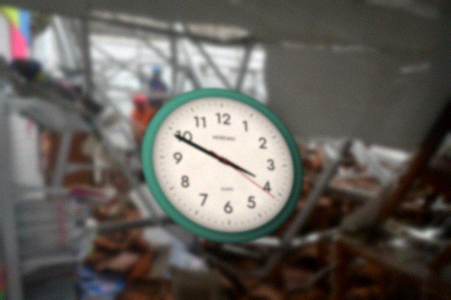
3:49:21
